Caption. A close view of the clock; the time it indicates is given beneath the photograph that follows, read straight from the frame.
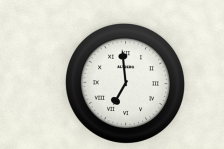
6:59
